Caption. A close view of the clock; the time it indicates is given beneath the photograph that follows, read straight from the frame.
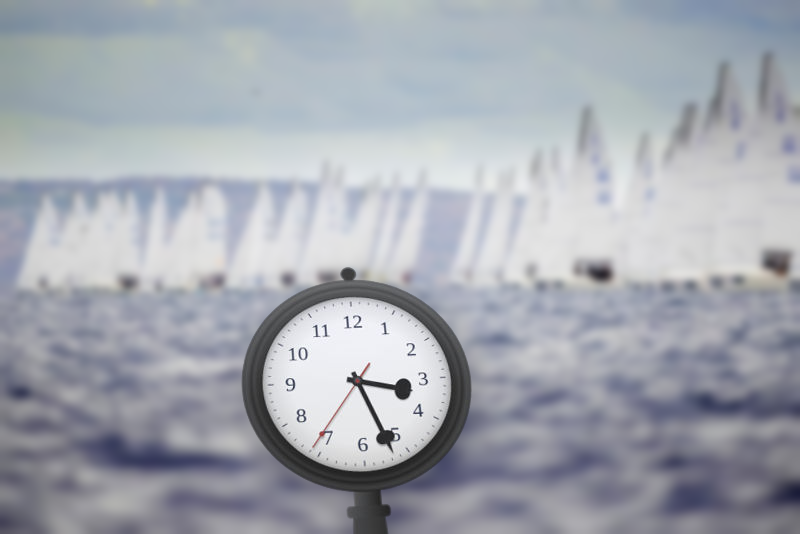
3:26:36
